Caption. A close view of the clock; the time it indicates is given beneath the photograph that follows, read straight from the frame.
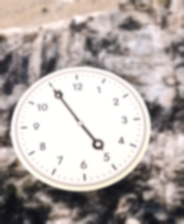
4:55
